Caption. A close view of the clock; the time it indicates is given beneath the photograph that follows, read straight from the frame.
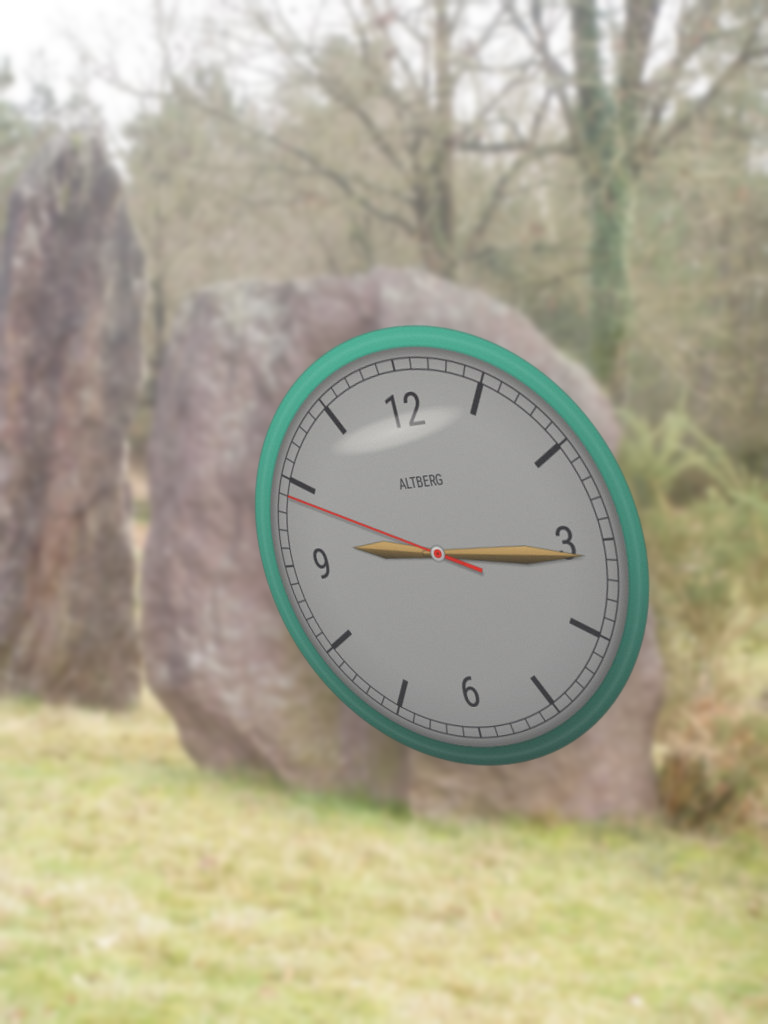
9:15:49
